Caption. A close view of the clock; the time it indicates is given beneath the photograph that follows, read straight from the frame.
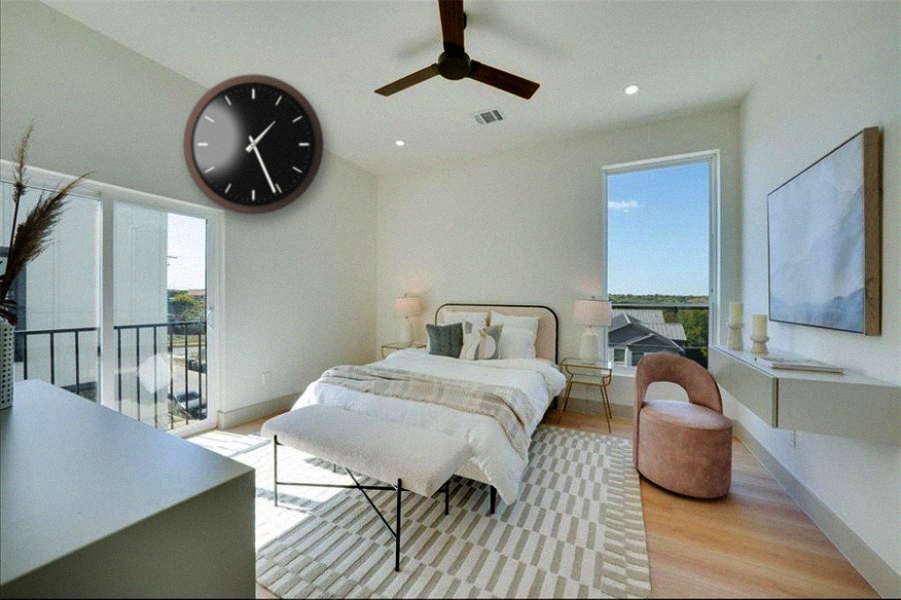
1:26
